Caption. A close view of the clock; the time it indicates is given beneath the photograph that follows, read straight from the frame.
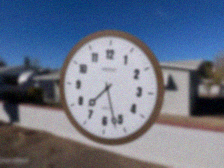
7:27
